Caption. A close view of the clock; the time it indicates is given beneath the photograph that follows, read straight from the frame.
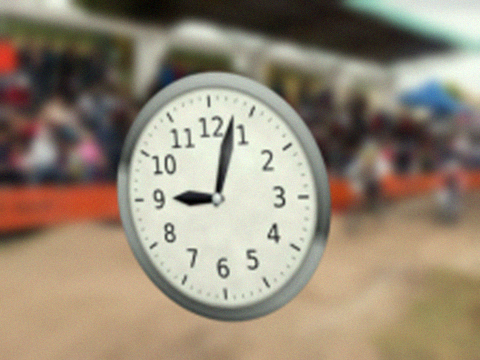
9:03
